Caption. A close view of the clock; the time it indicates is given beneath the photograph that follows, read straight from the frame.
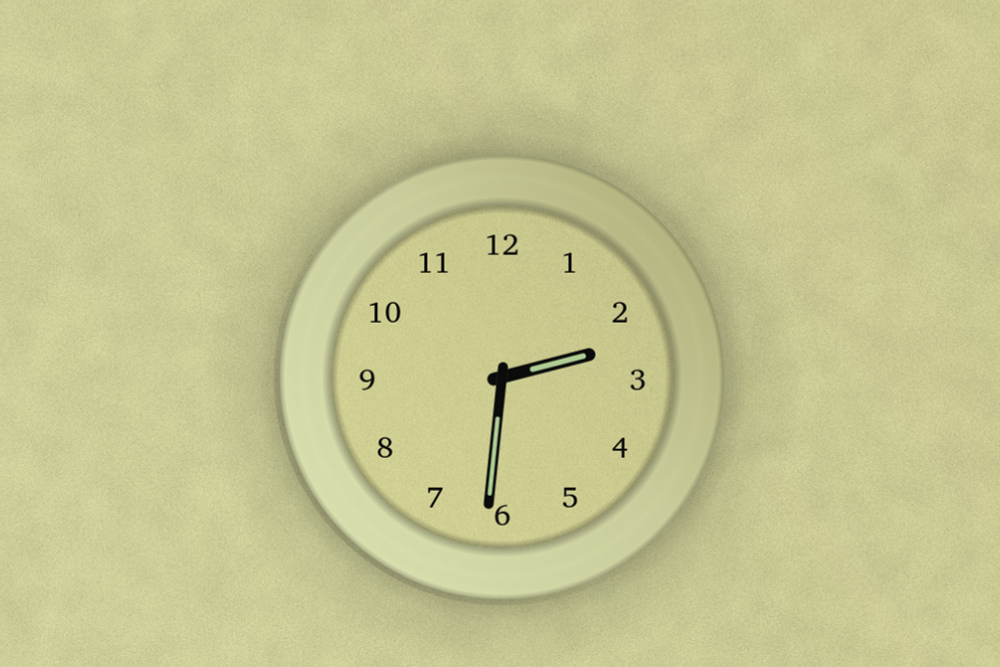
2:31
